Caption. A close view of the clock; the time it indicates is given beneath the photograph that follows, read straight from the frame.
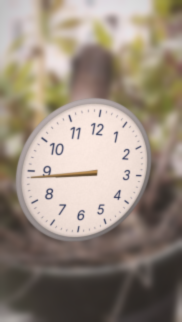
8:44
